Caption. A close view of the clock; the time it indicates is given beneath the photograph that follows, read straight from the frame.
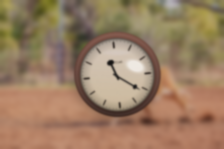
11:21
